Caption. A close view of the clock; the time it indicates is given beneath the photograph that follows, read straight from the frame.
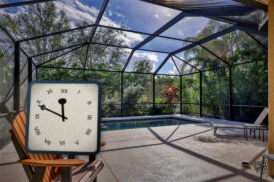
11:49
